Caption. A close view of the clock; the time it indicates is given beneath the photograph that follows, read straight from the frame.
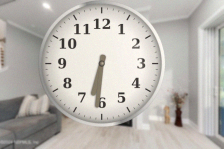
6:31
